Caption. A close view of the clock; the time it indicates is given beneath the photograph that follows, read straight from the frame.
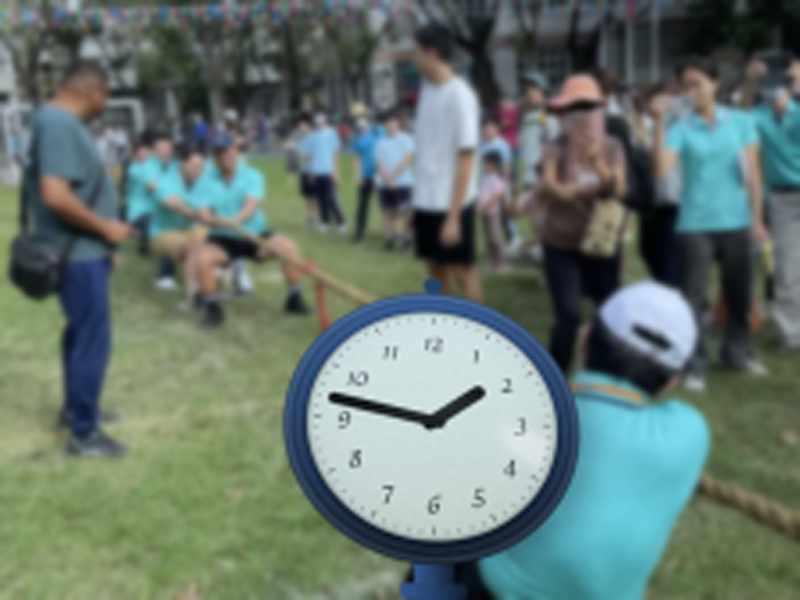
1:47
